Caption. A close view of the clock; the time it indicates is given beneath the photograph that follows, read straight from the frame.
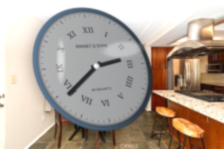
2:39
